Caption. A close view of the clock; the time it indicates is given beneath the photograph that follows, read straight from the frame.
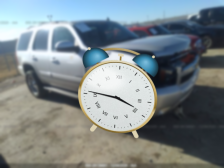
3:46
